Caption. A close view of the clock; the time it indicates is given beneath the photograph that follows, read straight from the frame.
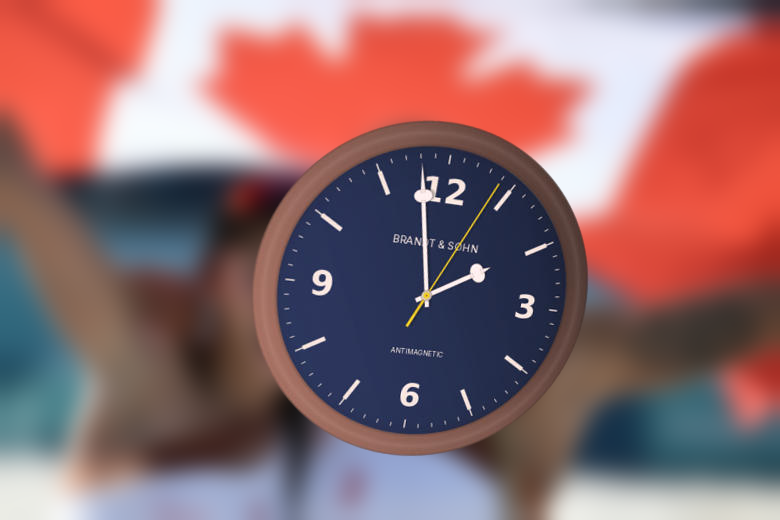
1:58:04
